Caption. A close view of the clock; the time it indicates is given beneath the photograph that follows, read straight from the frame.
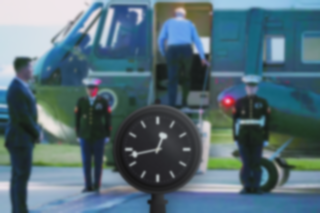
12:43
